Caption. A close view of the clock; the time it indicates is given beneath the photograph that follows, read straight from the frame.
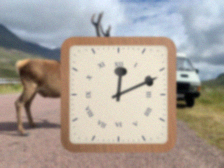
12:11
